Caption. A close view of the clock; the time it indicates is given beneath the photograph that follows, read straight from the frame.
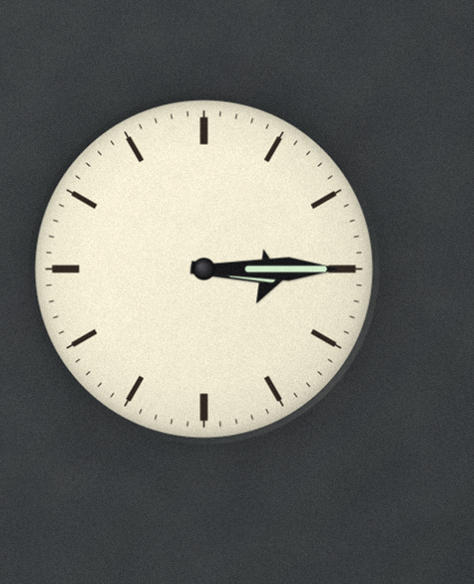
3:15
